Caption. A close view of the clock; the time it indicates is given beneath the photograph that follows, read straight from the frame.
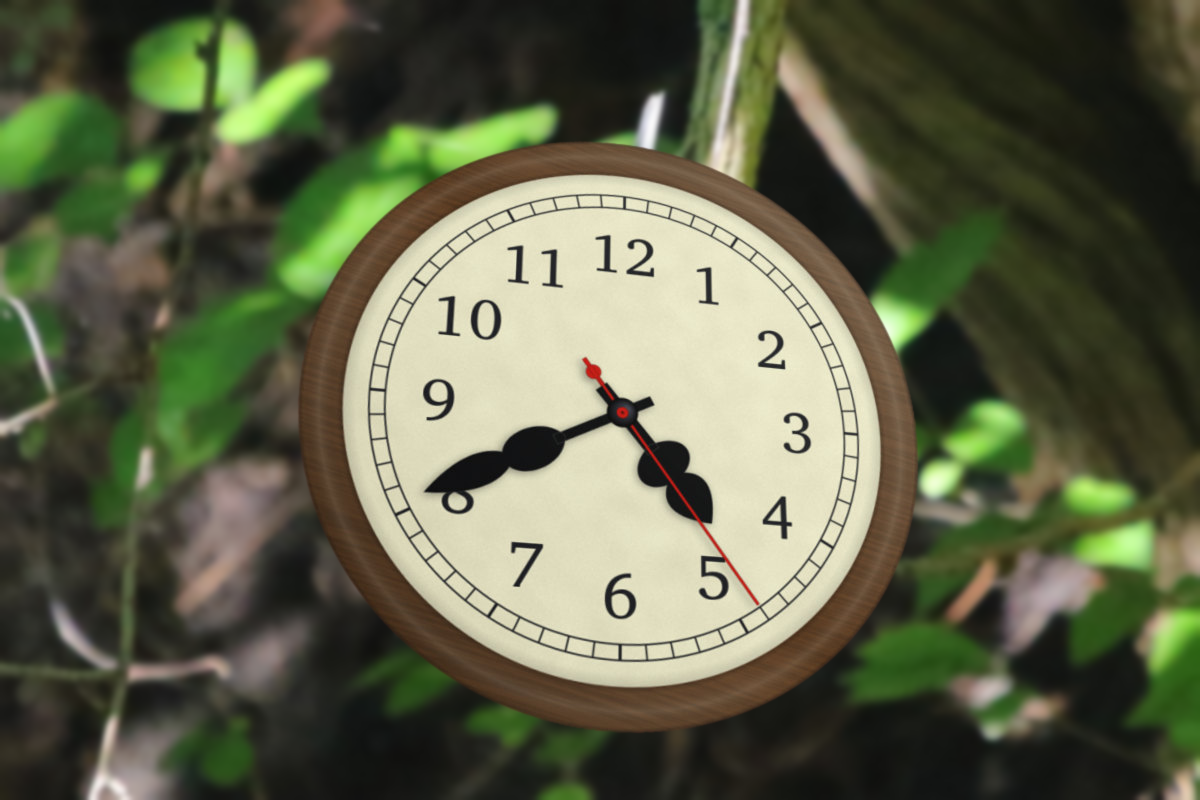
4:40:24
